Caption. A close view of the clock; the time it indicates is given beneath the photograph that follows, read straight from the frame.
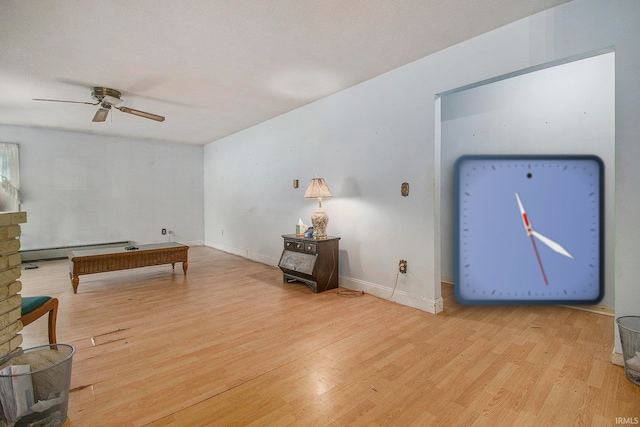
11:20:27
